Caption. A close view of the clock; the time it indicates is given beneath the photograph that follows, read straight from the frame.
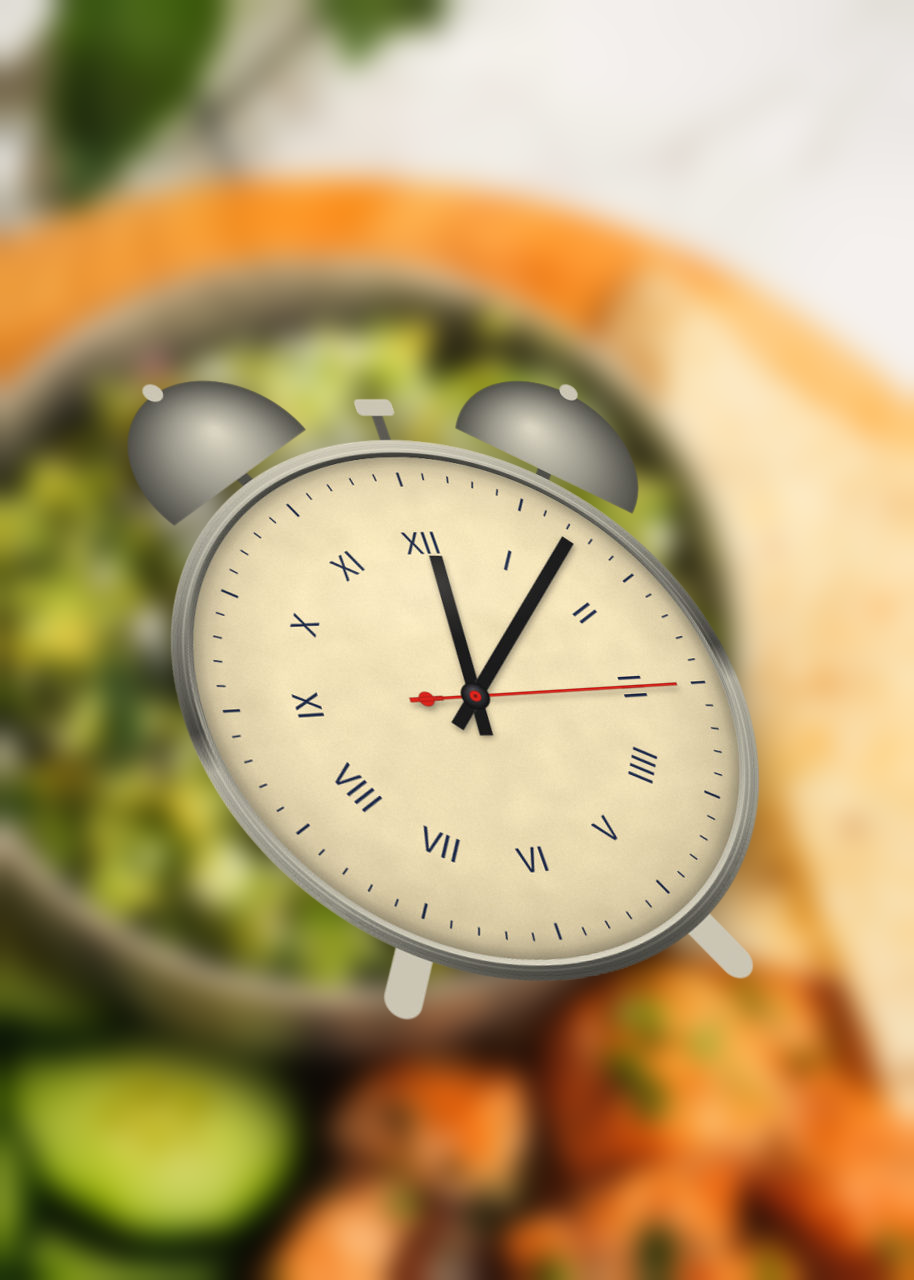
12:07:15
